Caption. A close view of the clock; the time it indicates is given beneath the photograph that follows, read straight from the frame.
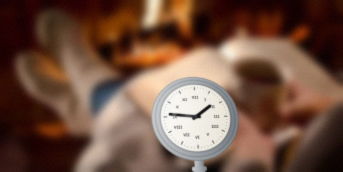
1:46
